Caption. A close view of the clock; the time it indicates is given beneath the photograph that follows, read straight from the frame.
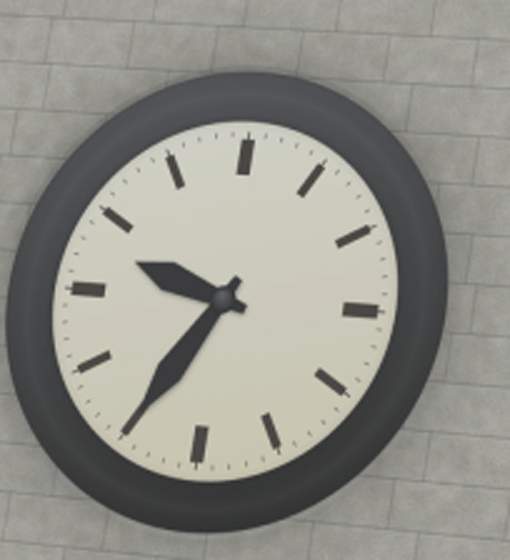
9:35
